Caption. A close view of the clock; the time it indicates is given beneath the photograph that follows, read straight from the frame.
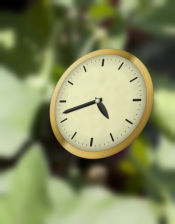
4:42
